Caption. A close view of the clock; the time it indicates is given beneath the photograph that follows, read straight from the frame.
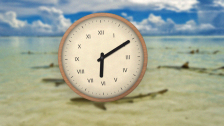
6:10
